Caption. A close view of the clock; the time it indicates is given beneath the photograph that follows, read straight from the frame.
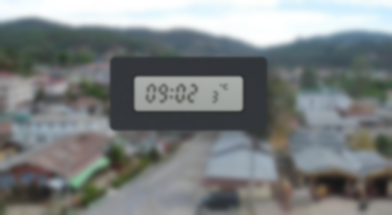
9:02
